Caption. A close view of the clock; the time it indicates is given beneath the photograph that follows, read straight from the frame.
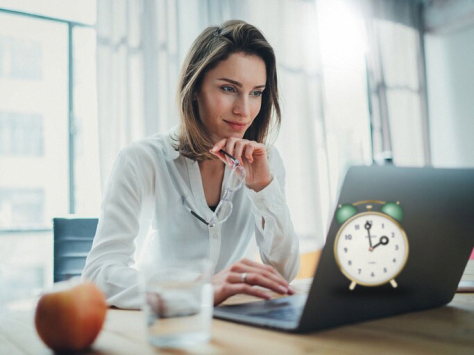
1:59
